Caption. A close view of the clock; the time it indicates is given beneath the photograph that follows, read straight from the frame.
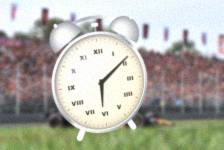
6:09
